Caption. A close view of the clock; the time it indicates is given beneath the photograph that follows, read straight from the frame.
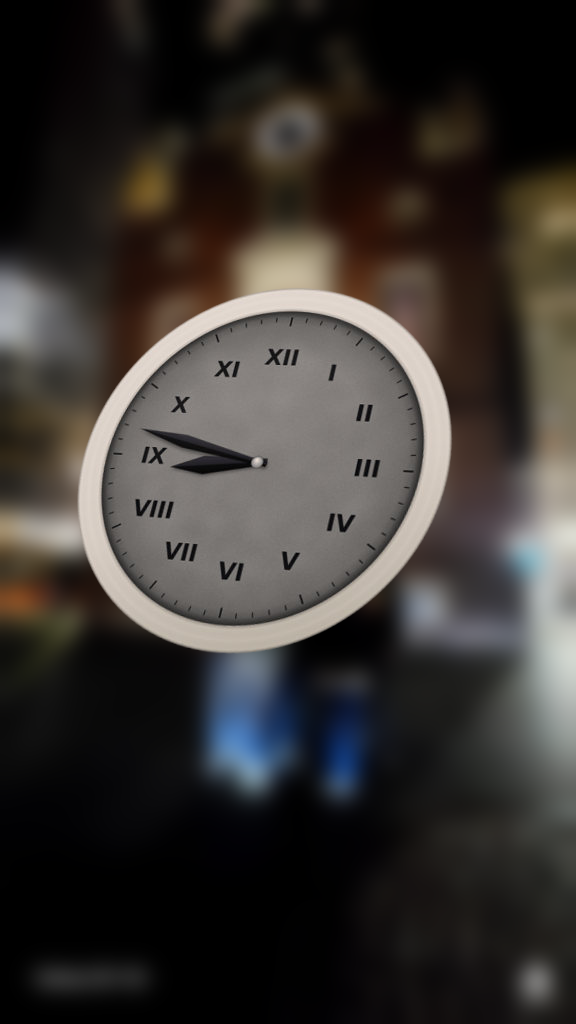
8:47
